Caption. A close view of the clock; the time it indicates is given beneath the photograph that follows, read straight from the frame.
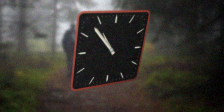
10:53
